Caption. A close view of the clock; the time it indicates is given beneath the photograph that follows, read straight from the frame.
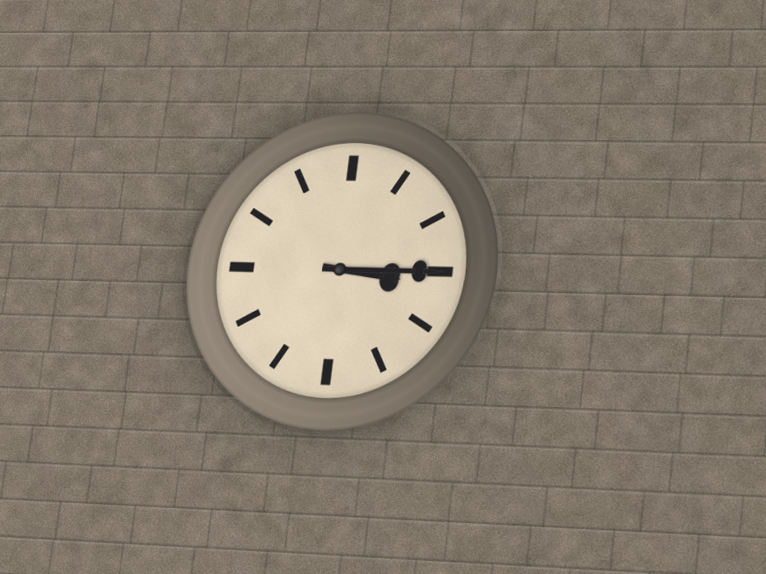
3:15
